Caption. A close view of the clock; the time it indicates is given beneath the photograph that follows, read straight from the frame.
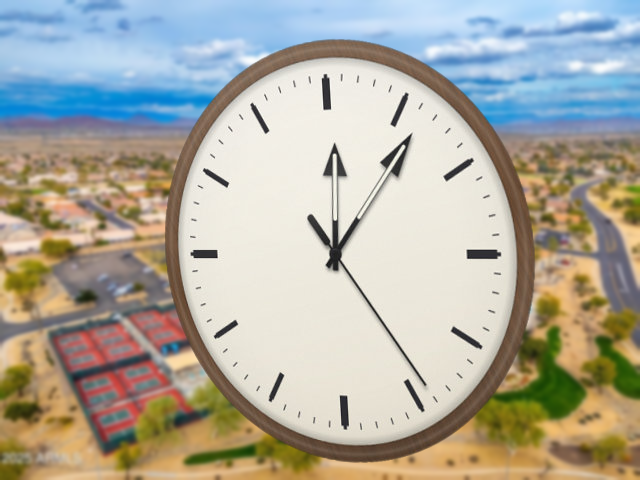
12:06:24
